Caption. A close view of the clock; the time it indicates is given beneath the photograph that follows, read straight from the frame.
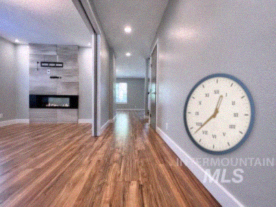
12:38
